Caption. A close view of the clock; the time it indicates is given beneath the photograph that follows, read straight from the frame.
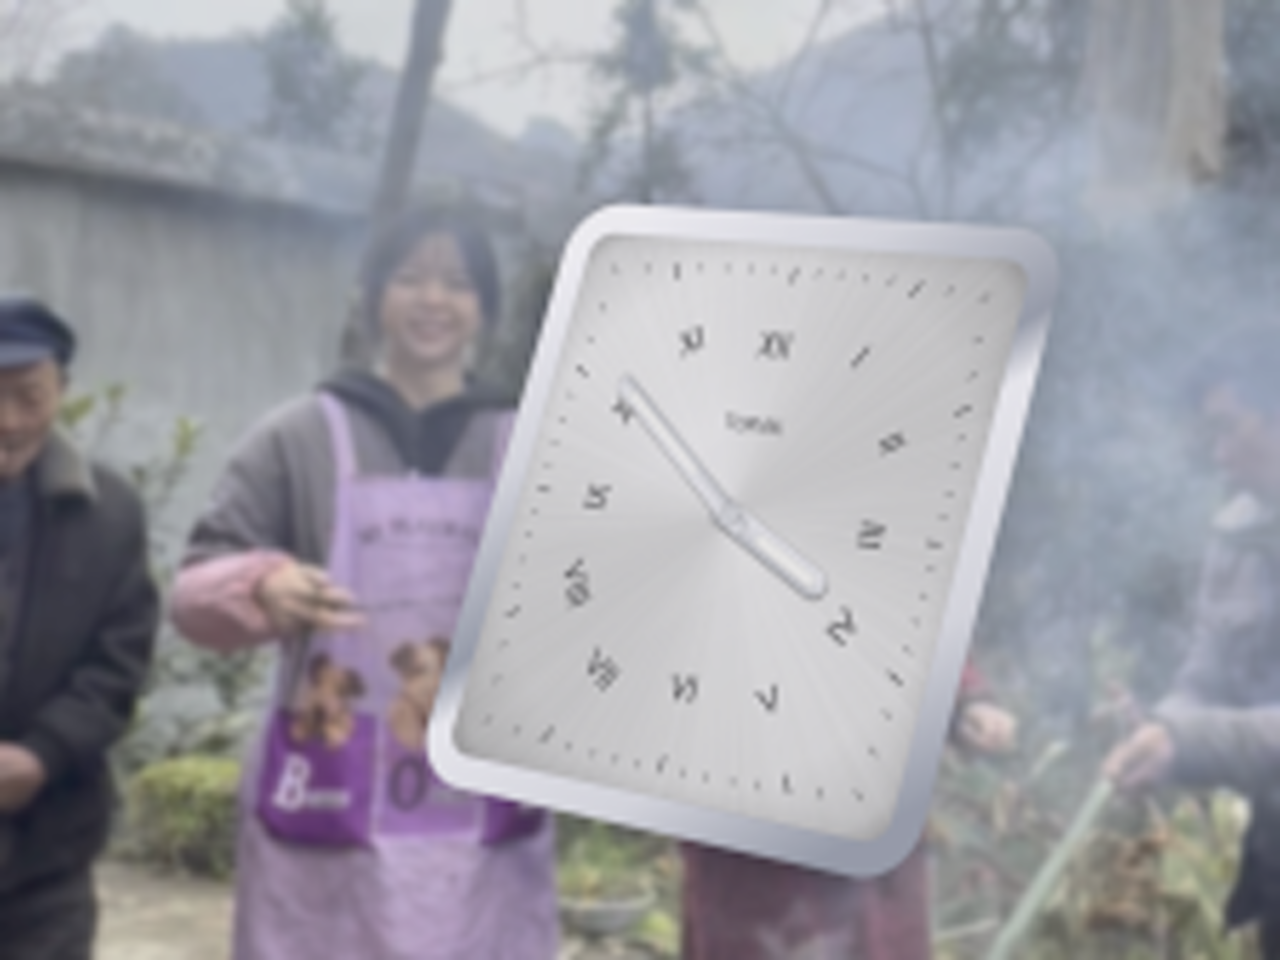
3:51
